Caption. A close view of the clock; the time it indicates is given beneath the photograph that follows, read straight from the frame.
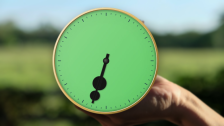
6:33
